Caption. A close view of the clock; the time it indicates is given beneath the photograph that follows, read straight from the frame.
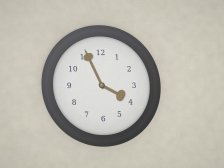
3:56
